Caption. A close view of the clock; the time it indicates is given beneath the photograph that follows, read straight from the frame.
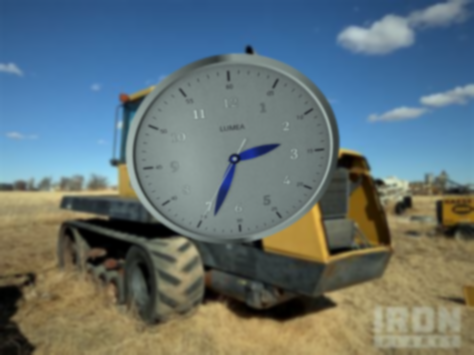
2:33:35
